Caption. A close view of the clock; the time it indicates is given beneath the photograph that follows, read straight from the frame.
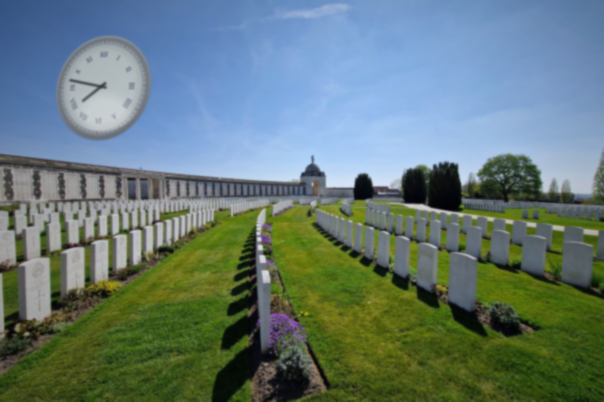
7:47
